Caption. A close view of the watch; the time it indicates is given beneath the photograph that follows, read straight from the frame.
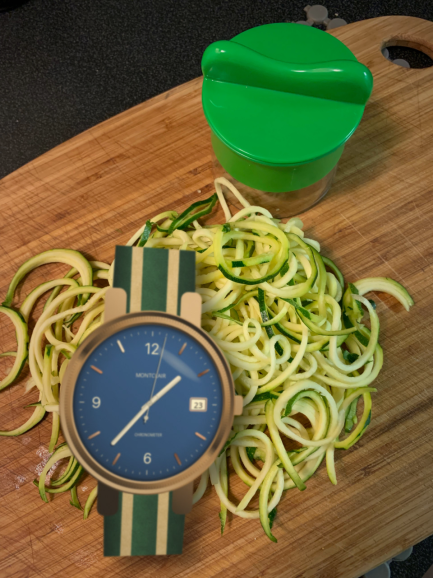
1:37:02
